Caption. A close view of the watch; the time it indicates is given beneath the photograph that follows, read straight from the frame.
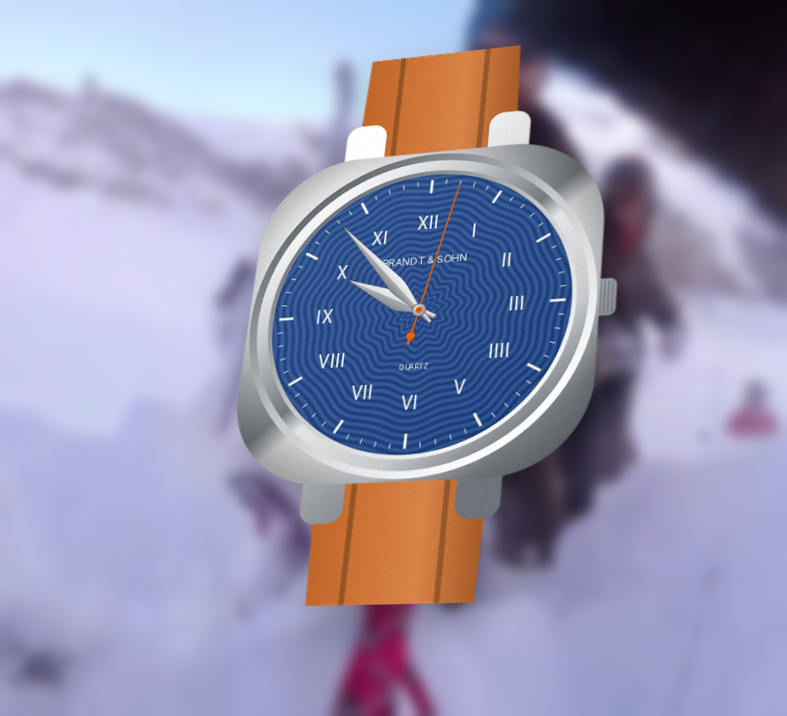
9:53:02
